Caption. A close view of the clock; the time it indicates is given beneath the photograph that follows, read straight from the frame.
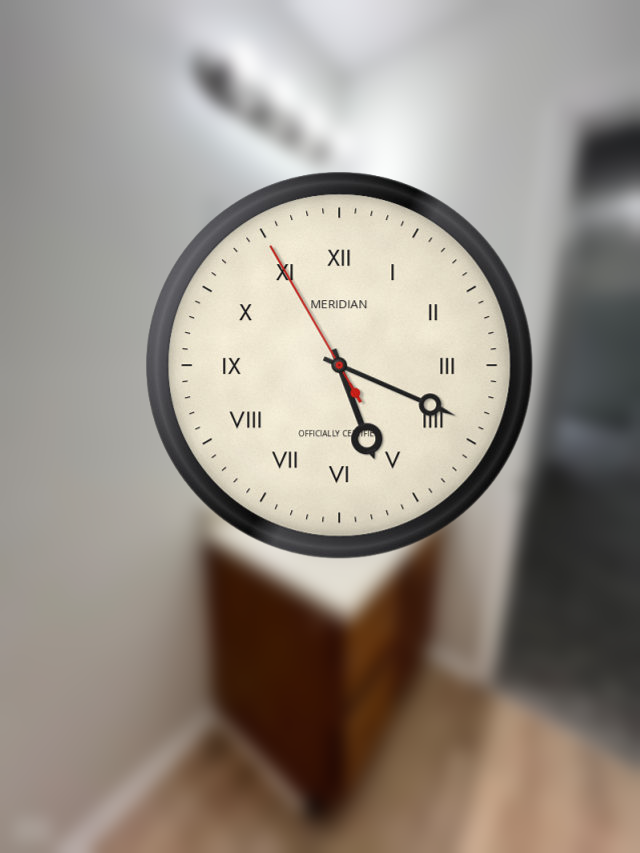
5:18:55
